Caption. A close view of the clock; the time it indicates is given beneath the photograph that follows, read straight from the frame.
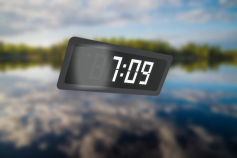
7:09
